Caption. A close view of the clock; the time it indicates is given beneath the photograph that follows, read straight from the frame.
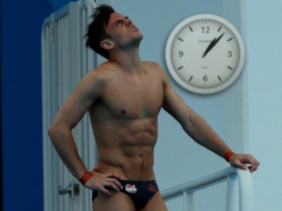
1:07
